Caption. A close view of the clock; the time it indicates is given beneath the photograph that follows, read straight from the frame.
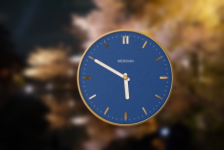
5:50
